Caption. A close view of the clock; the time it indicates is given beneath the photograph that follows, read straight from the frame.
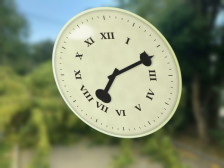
7:11
